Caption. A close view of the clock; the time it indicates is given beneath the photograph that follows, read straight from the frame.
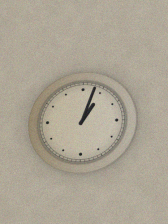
1:03
